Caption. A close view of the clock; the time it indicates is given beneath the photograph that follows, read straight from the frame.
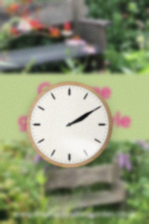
2:10
